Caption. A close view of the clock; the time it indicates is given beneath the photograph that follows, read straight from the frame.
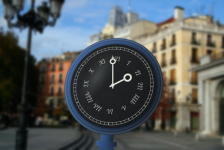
1:59
